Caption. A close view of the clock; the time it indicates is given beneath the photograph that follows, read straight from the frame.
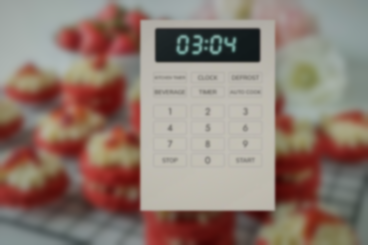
3:04
